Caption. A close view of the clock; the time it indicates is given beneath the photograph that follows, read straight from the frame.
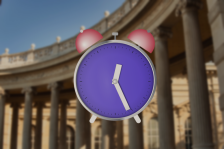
12:26
